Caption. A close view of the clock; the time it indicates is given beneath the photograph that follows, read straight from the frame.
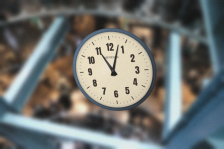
11:03
